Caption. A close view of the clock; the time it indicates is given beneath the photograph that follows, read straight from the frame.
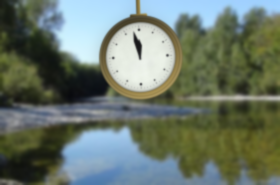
11:58
